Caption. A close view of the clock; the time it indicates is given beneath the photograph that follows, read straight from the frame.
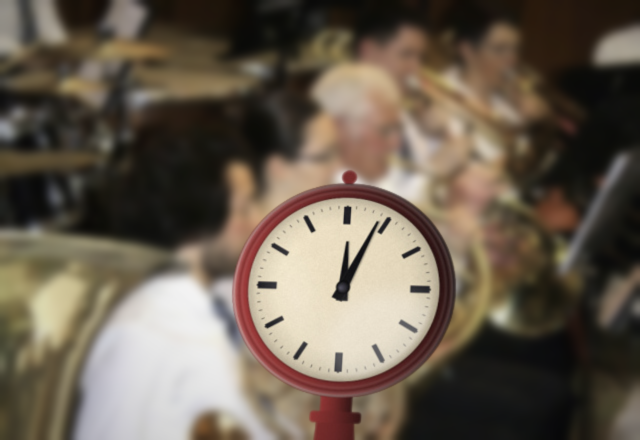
12:04
